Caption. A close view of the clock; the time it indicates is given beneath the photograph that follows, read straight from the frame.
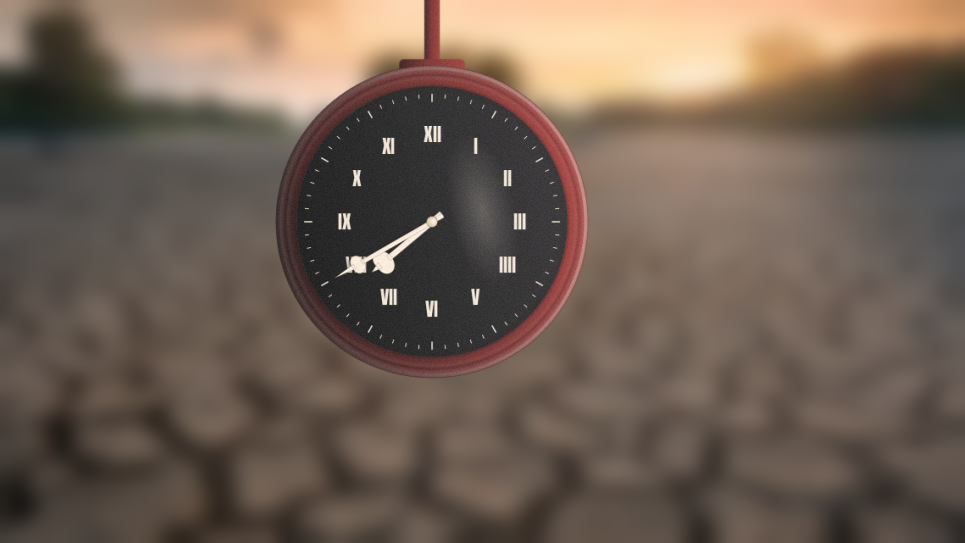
7:40
